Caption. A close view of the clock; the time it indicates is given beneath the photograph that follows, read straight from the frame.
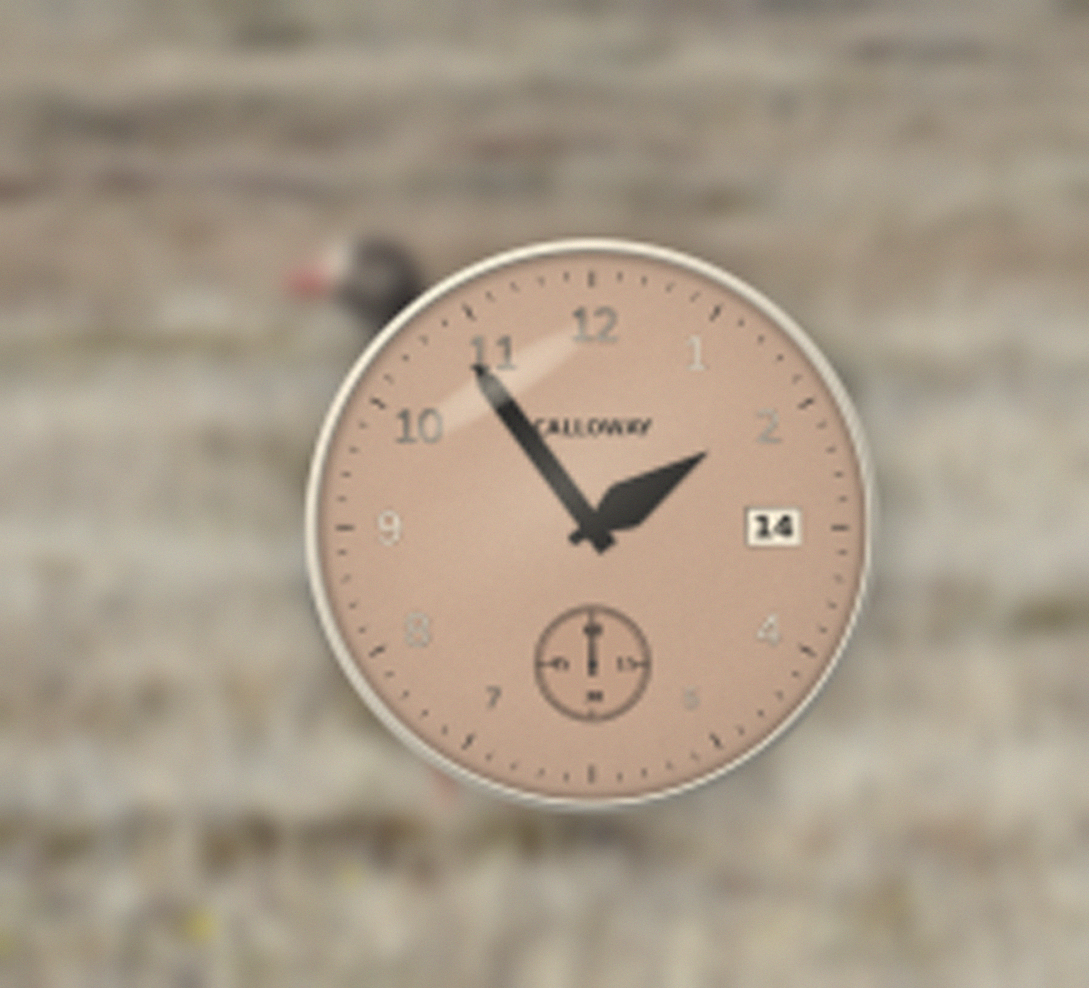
1:54
